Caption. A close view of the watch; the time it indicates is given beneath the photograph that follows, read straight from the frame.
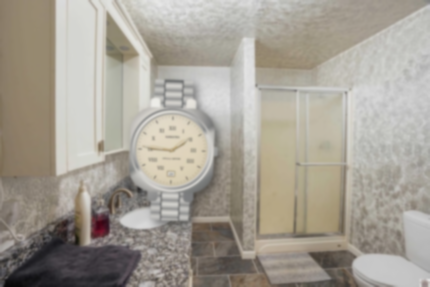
1:46
